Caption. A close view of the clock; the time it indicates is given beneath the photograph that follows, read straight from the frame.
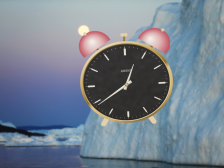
12:39
